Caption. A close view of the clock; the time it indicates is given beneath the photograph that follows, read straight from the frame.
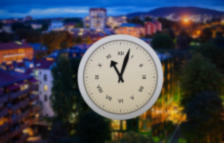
11:03
